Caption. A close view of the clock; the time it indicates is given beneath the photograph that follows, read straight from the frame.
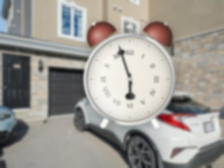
5:57
